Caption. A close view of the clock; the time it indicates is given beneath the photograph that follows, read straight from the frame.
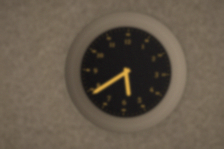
5:39
